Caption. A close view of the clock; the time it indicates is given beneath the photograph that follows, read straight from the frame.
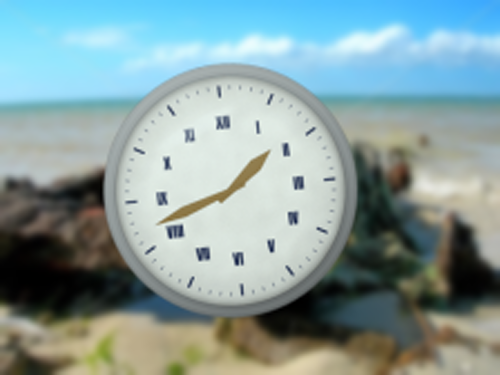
1:42
